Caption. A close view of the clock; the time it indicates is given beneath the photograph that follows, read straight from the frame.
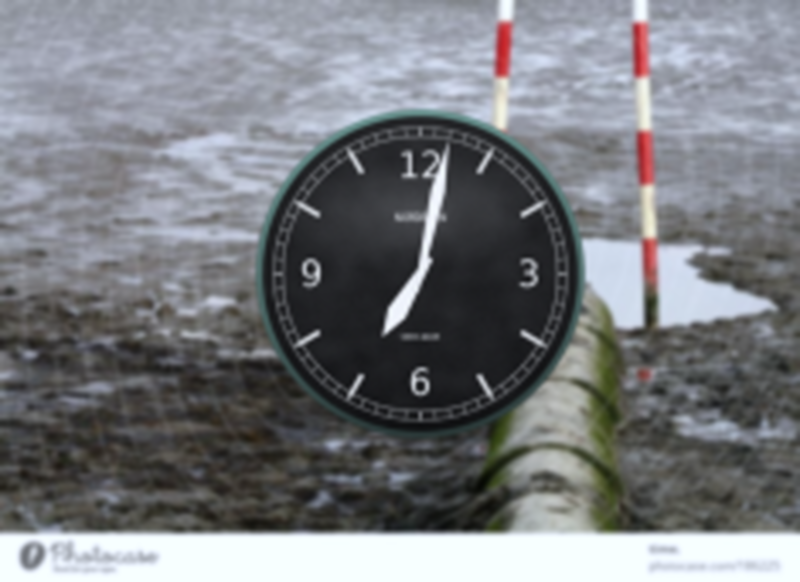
7:02
